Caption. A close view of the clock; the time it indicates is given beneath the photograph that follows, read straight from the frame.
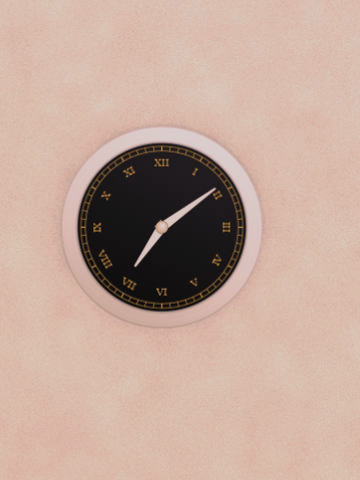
7:09
